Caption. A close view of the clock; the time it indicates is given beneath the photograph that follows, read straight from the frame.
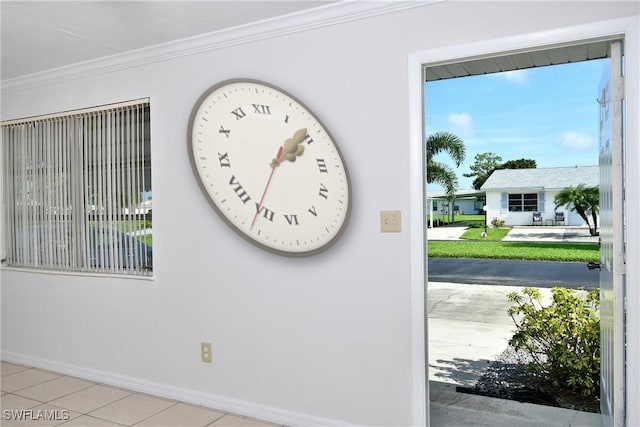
2:08:36
